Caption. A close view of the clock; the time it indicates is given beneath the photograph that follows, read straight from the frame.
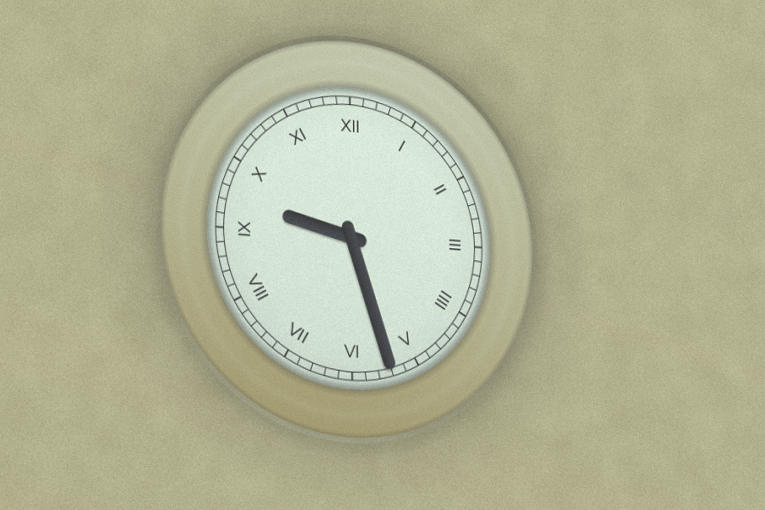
9:27
